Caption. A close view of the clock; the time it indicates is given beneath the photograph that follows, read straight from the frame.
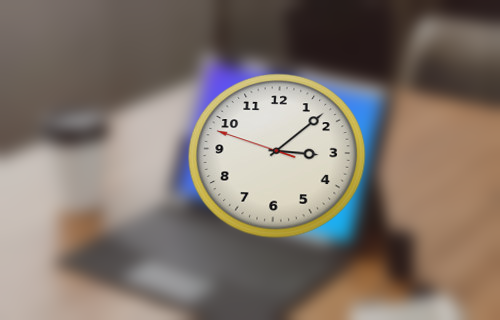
3:07:48
